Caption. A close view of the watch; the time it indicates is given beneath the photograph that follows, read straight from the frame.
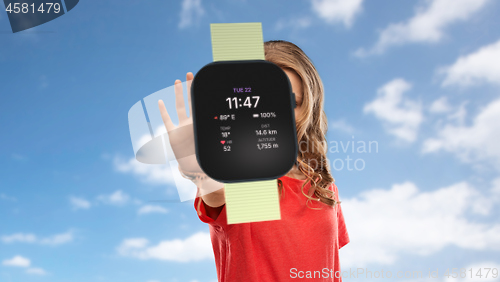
11:47
